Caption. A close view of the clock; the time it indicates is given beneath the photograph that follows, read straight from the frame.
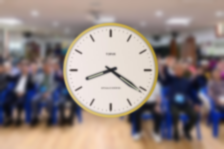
8:21
